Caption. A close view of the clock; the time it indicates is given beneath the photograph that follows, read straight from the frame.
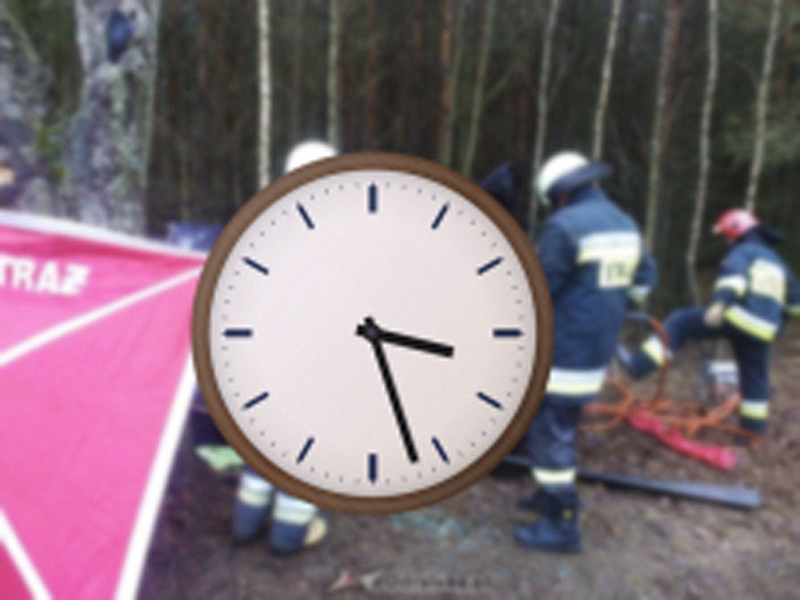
3:27
